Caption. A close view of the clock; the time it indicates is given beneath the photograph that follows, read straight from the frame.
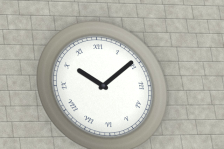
10:09
